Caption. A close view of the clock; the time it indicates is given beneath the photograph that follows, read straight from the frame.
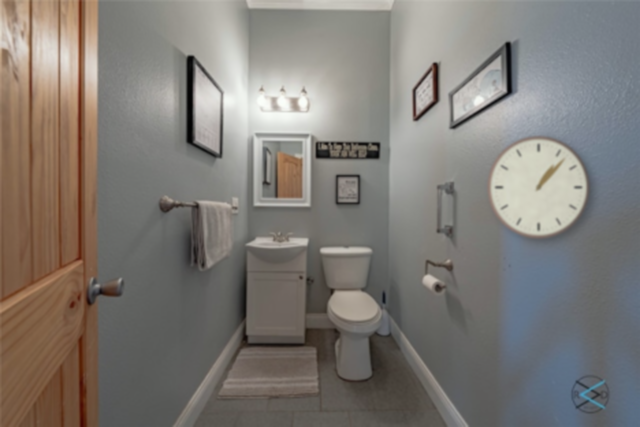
1:07
